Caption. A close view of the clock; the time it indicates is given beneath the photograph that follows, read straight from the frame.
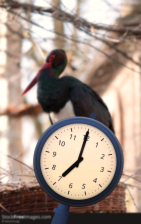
7:00
